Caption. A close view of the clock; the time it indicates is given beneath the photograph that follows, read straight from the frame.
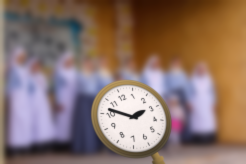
2:52
